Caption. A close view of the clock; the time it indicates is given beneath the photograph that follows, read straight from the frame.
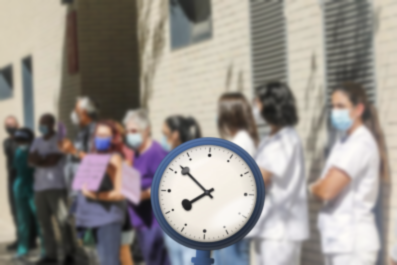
7:52
